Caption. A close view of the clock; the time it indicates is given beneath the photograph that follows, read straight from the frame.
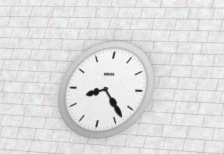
8:23
